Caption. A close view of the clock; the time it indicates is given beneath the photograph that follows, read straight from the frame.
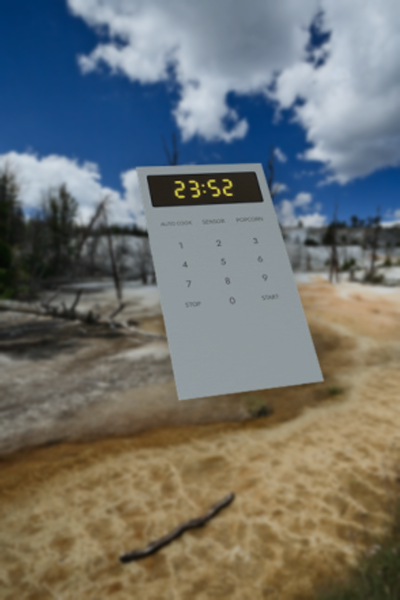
23:52
